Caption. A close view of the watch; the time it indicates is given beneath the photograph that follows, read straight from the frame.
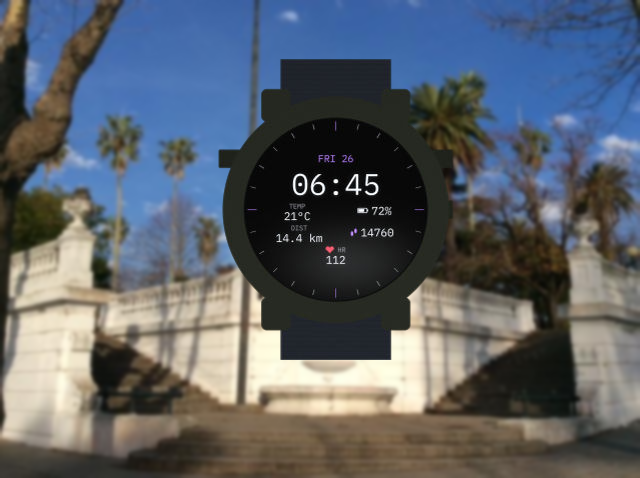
6:45
